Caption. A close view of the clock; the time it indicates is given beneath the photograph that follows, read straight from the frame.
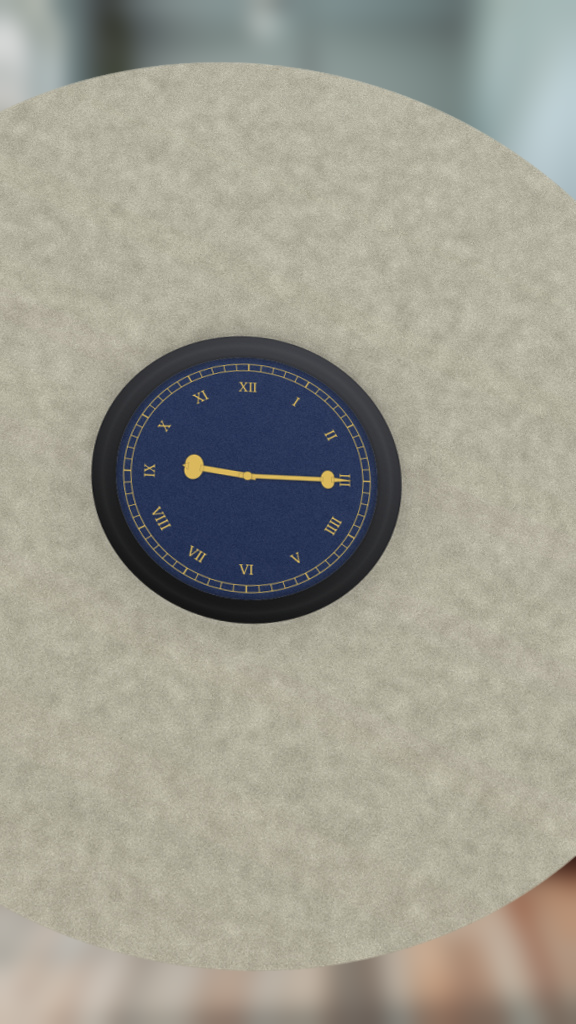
9:15
